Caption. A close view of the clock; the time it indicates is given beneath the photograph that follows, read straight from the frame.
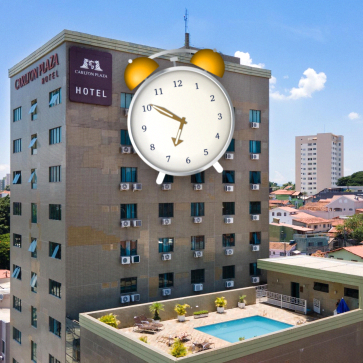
6:51
